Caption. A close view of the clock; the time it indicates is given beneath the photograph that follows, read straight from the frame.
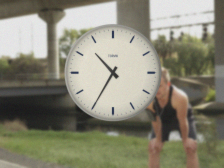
10:35
